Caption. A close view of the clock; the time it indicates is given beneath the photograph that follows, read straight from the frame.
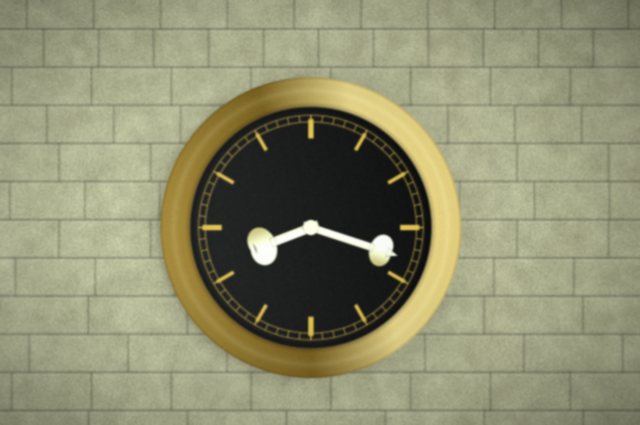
8:18
